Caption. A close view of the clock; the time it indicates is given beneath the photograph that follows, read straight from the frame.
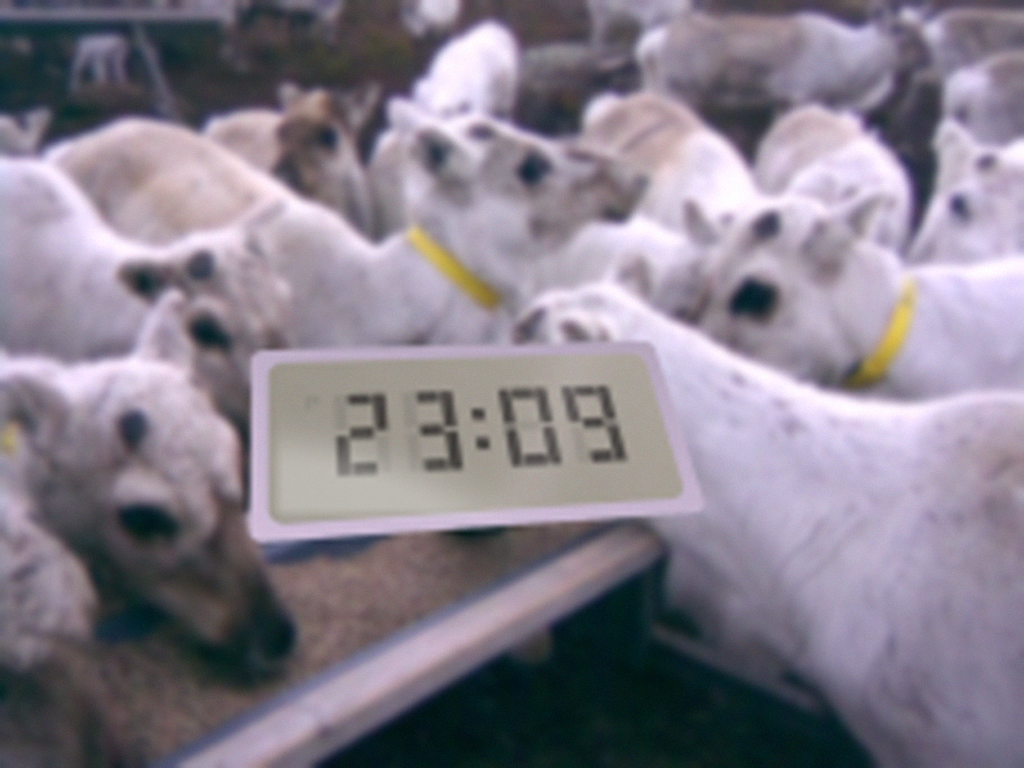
23:09
